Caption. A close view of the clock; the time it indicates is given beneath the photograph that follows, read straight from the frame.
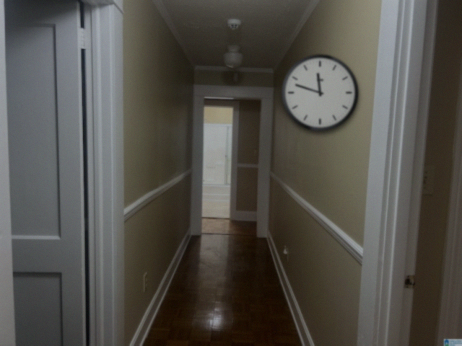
11:48
